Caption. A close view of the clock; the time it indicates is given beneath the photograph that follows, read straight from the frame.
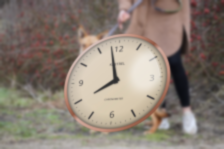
7:58
